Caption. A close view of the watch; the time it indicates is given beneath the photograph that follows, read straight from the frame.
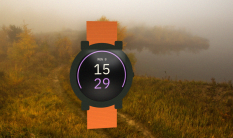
15:29
